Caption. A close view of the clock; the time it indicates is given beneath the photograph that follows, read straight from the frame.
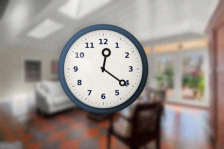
12:21
